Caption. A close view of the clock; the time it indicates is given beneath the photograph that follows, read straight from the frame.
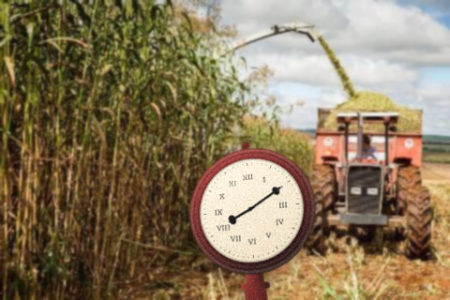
8:10
